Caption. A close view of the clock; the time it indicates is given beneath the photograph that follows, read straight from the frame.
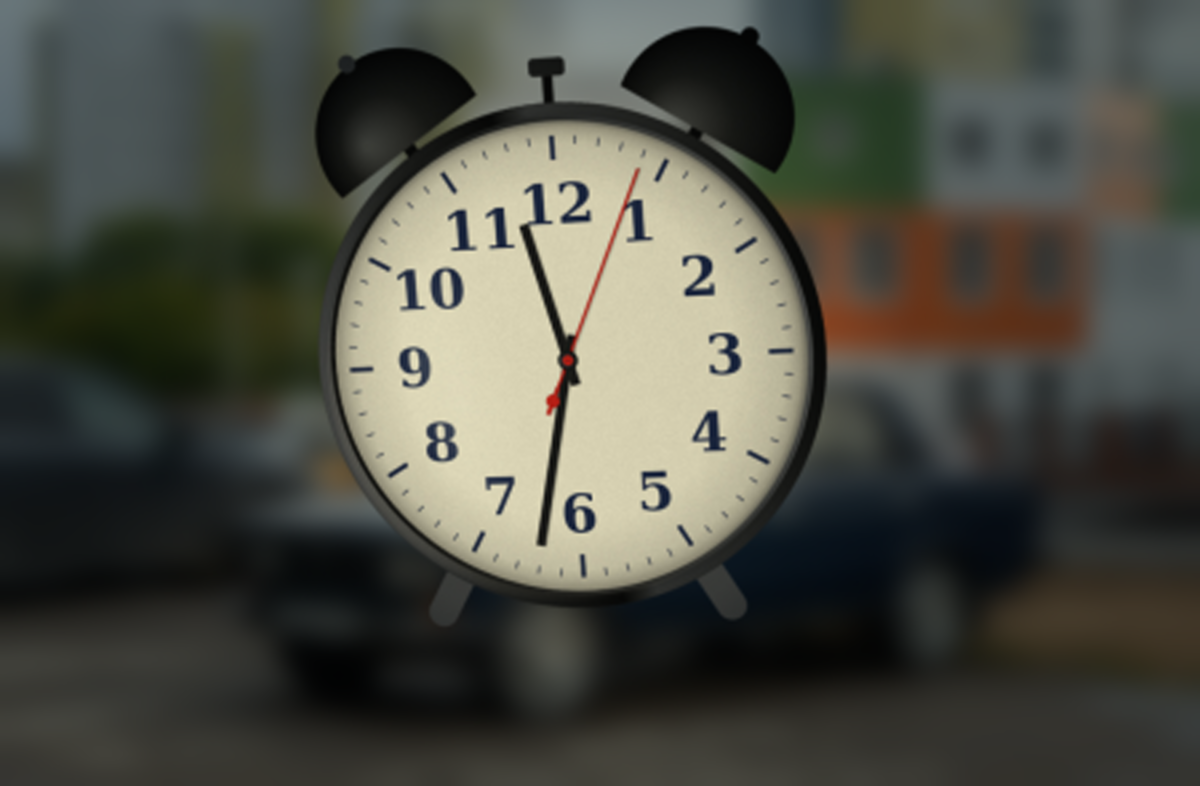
11:32:04
